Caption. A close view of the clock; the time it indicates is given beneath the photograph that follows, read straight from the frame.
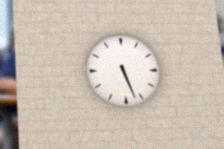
5:27
